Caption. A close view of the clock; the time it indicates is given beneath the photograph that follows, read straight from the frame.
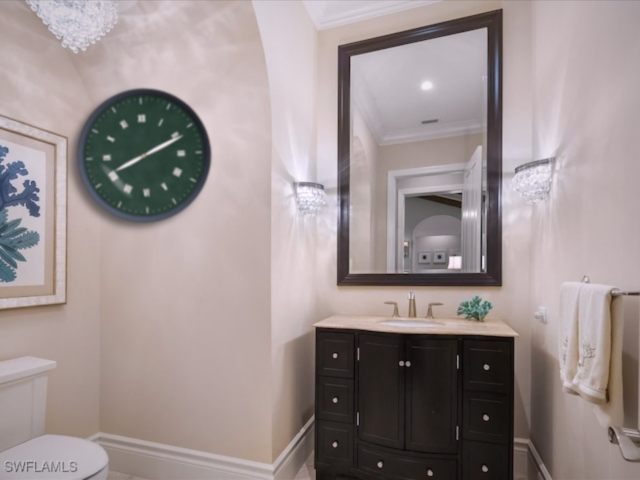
8:11
